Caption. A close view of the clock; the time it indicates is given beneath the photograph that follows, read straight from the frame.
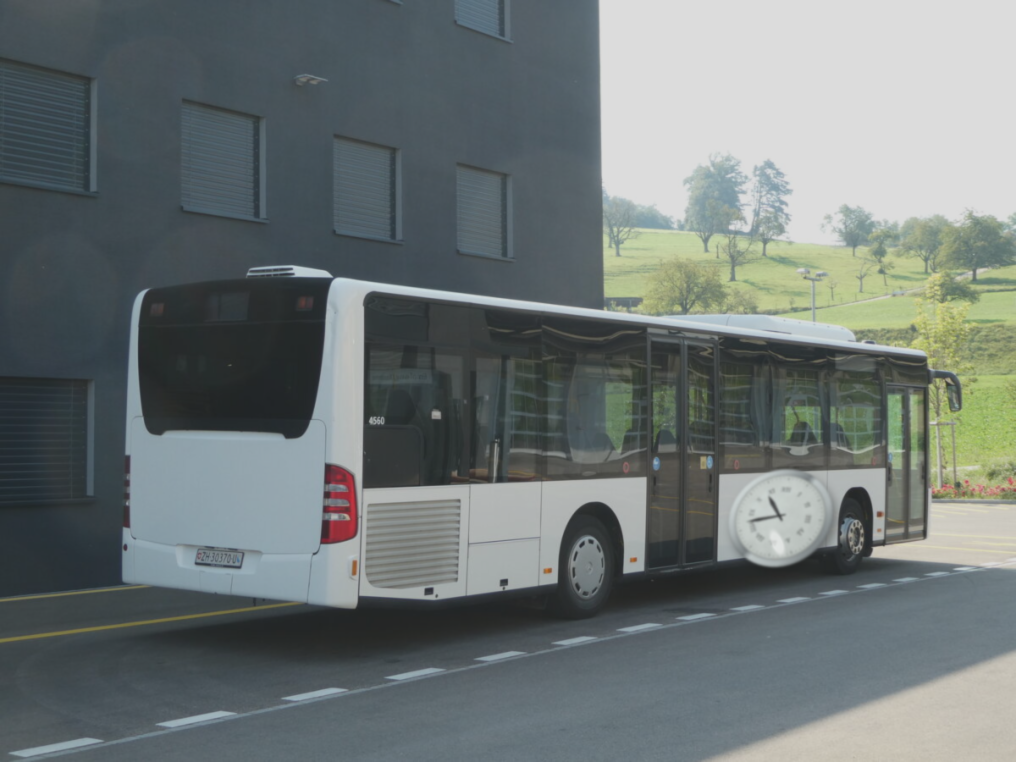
10:42
